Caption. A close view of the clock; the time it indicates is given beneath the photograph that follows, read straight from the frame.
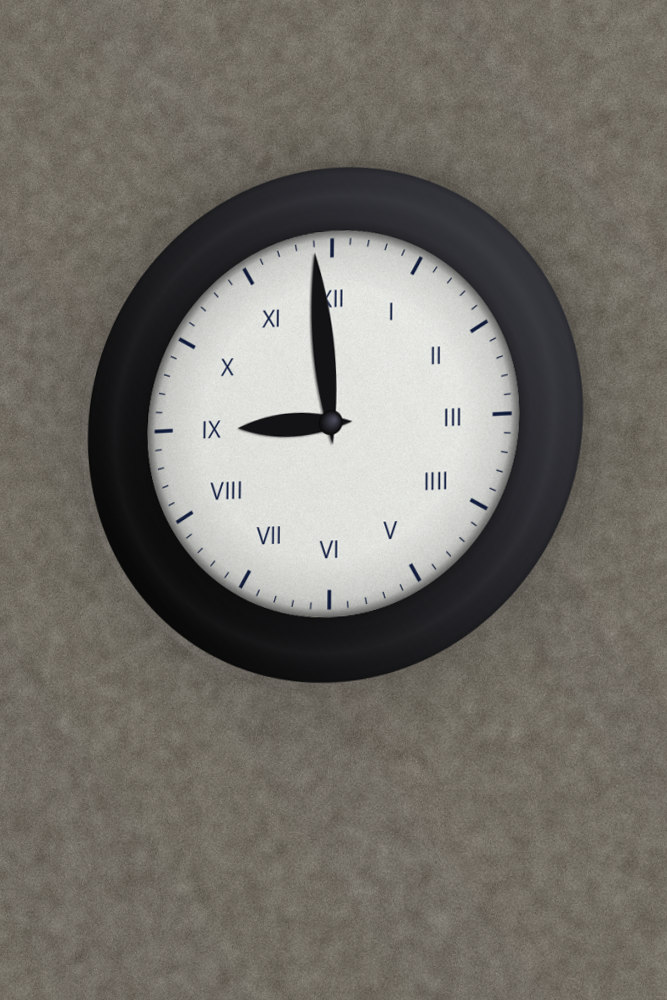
8:59
